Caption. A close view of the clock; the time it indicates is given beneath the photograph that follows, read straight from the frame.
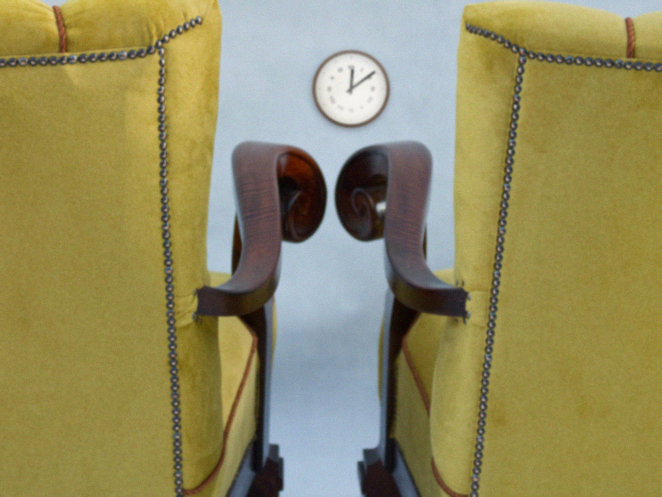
12:09
